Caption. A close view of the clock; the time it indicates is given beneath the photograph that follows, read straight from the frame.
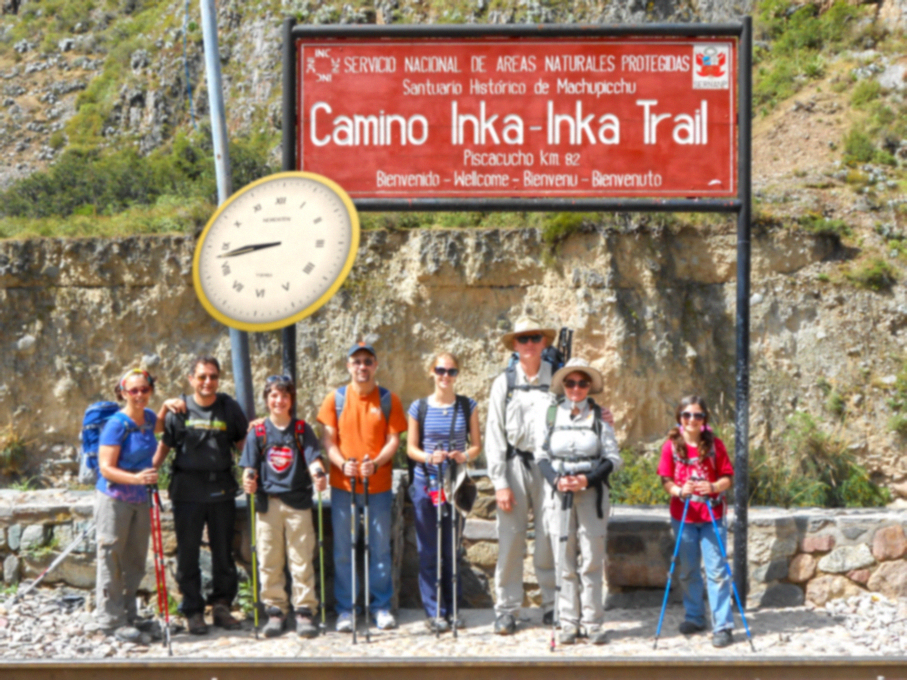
8:43
